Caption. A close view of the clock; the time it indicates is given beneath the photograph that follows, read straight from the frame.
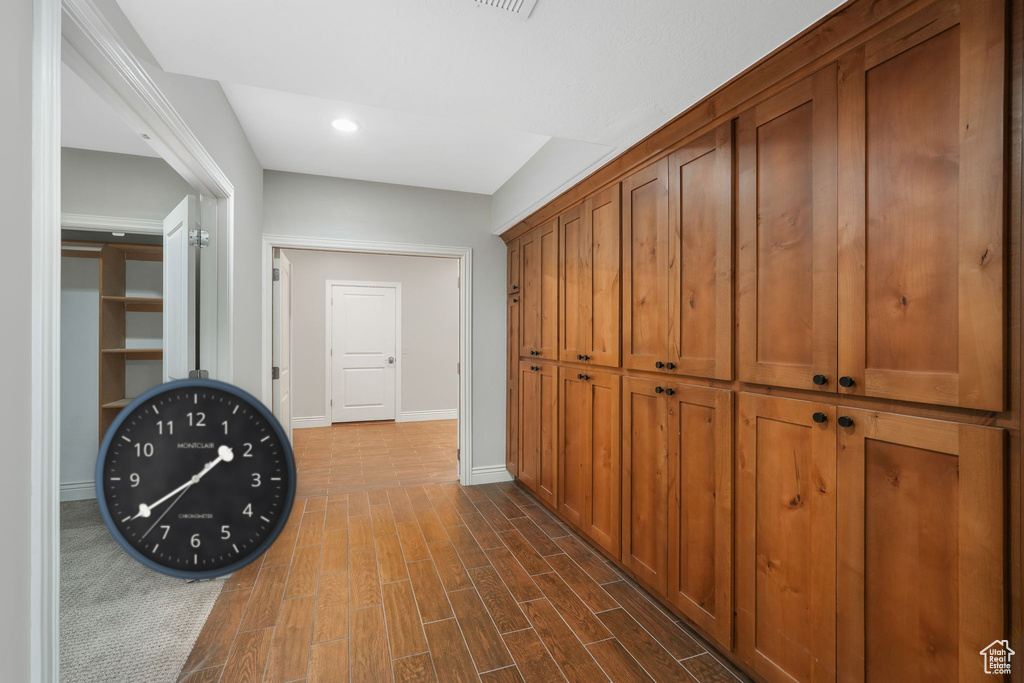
1:39:37
